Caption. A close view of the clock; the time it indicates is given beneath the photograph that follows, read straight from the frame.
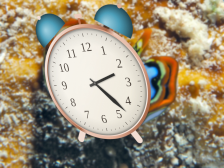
2:23
